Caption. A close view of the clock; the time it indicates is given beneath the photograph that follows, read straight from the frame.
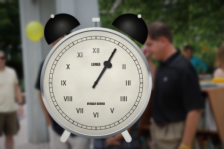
1:05
